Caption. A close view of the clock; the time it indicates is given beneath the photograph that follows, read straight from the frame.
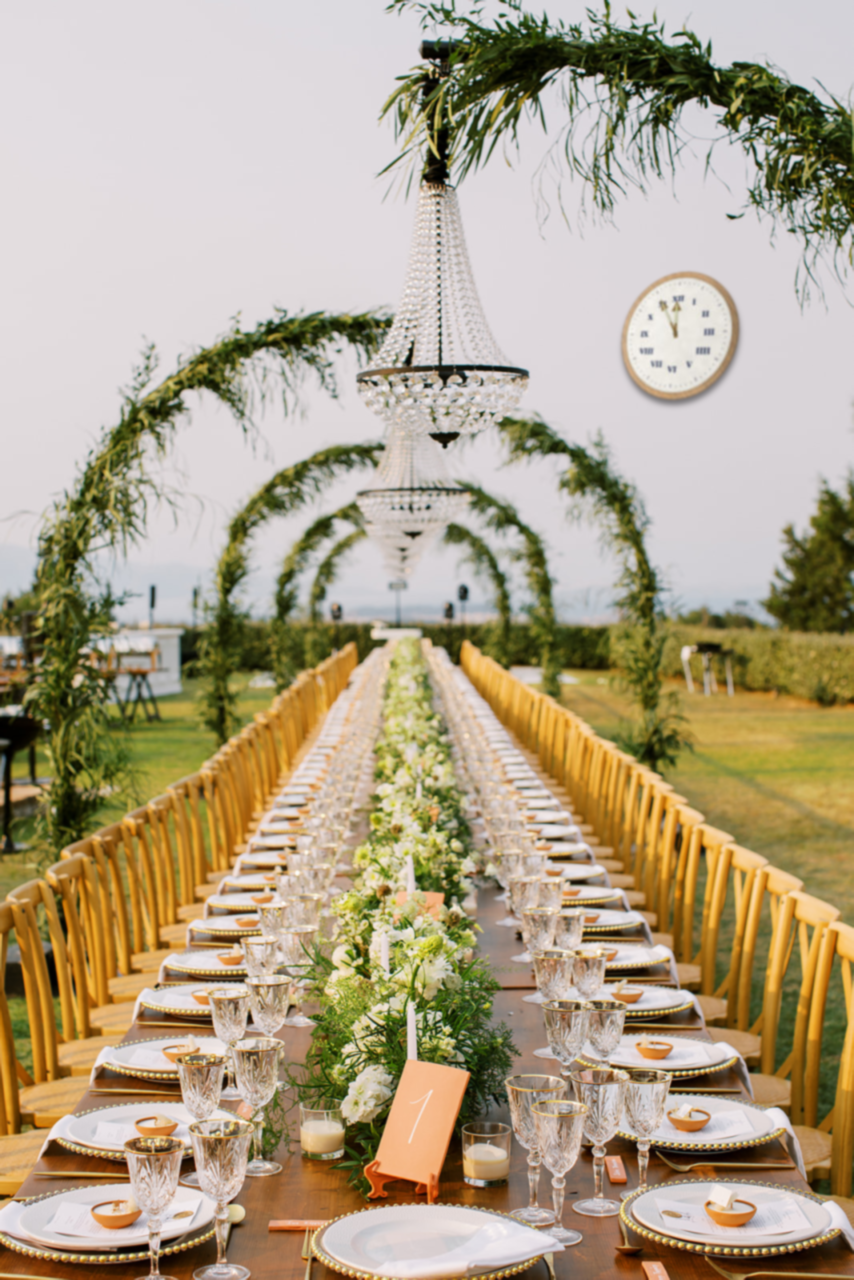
11:55
